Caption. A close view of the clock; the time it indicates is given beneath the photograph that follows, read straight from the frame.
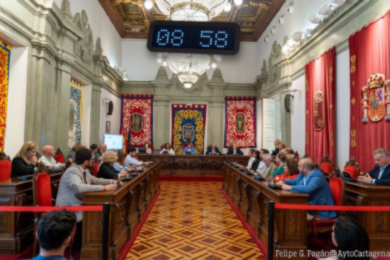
8:58
